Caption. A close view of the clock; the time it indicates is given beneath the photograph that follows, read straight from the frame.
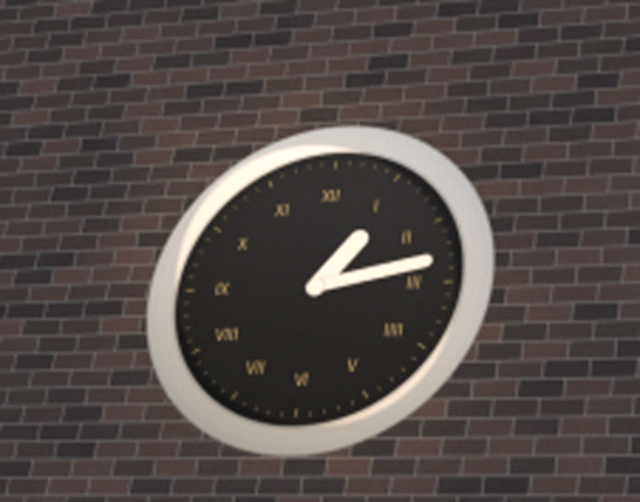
1:13
